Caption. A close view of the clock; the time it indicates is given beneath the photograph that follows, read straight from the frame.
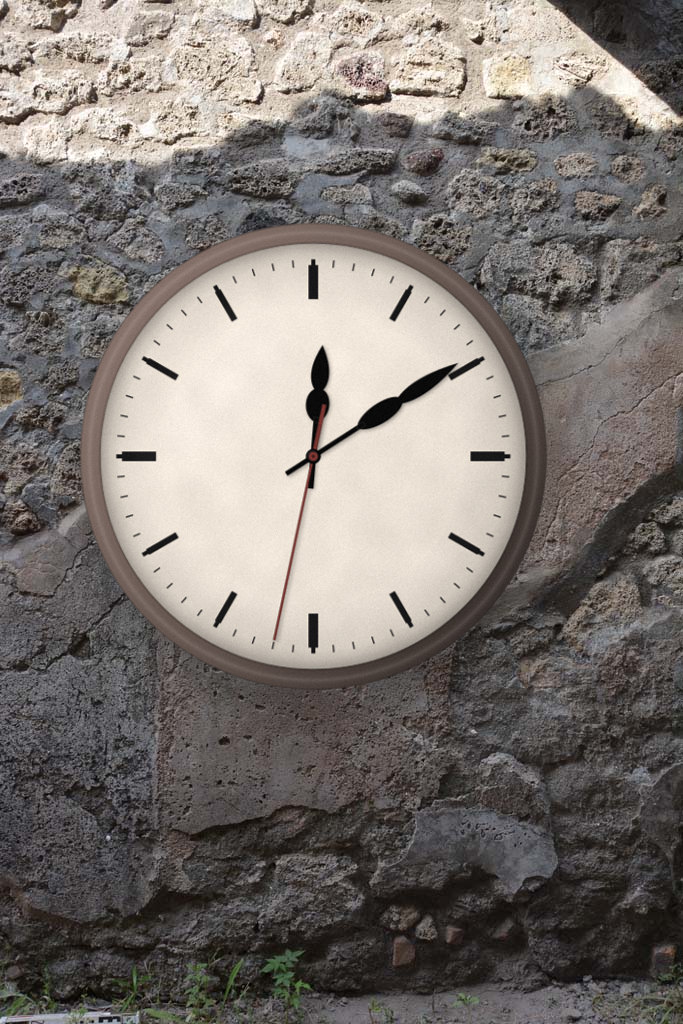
12:09:32
